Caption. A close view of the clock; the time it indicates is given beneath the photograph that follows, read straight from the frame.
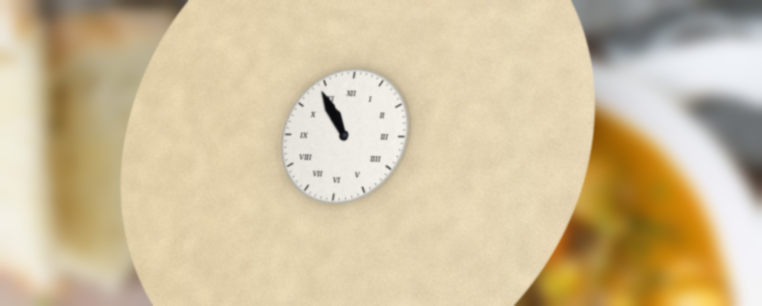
10:54
